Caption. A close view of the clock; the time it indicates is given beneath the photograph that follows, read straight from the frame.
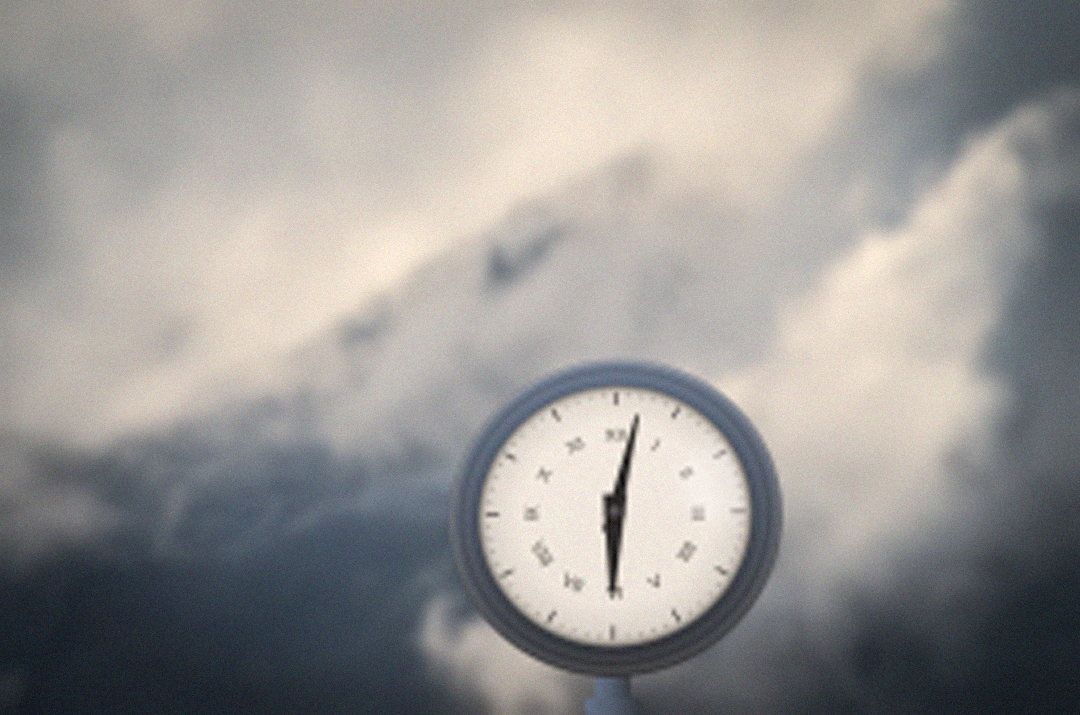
6:02
